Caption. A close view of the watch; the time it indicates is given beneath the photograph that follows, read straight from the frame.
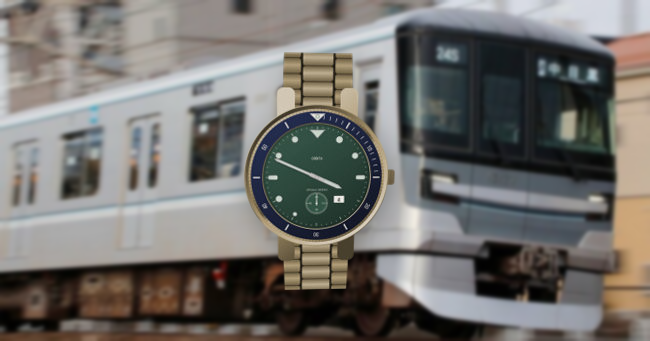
3:49
